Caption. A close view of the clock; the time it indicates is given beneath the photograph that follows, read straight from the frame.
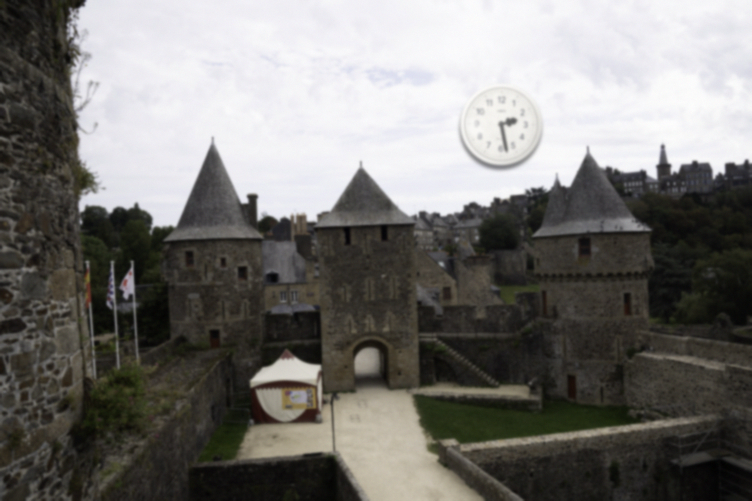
2:28
